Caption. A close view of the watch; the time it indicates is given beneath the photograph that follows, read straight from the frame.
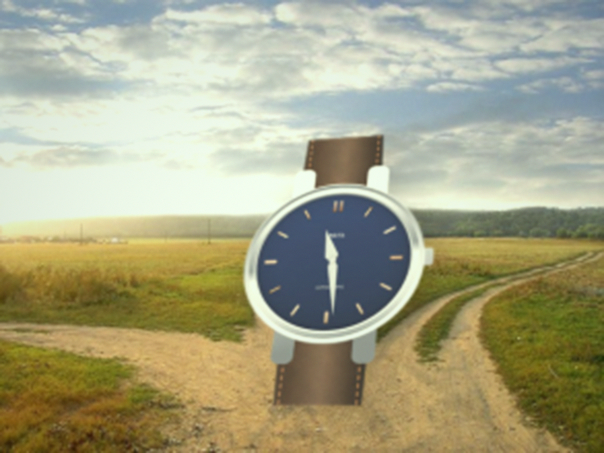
11:29
